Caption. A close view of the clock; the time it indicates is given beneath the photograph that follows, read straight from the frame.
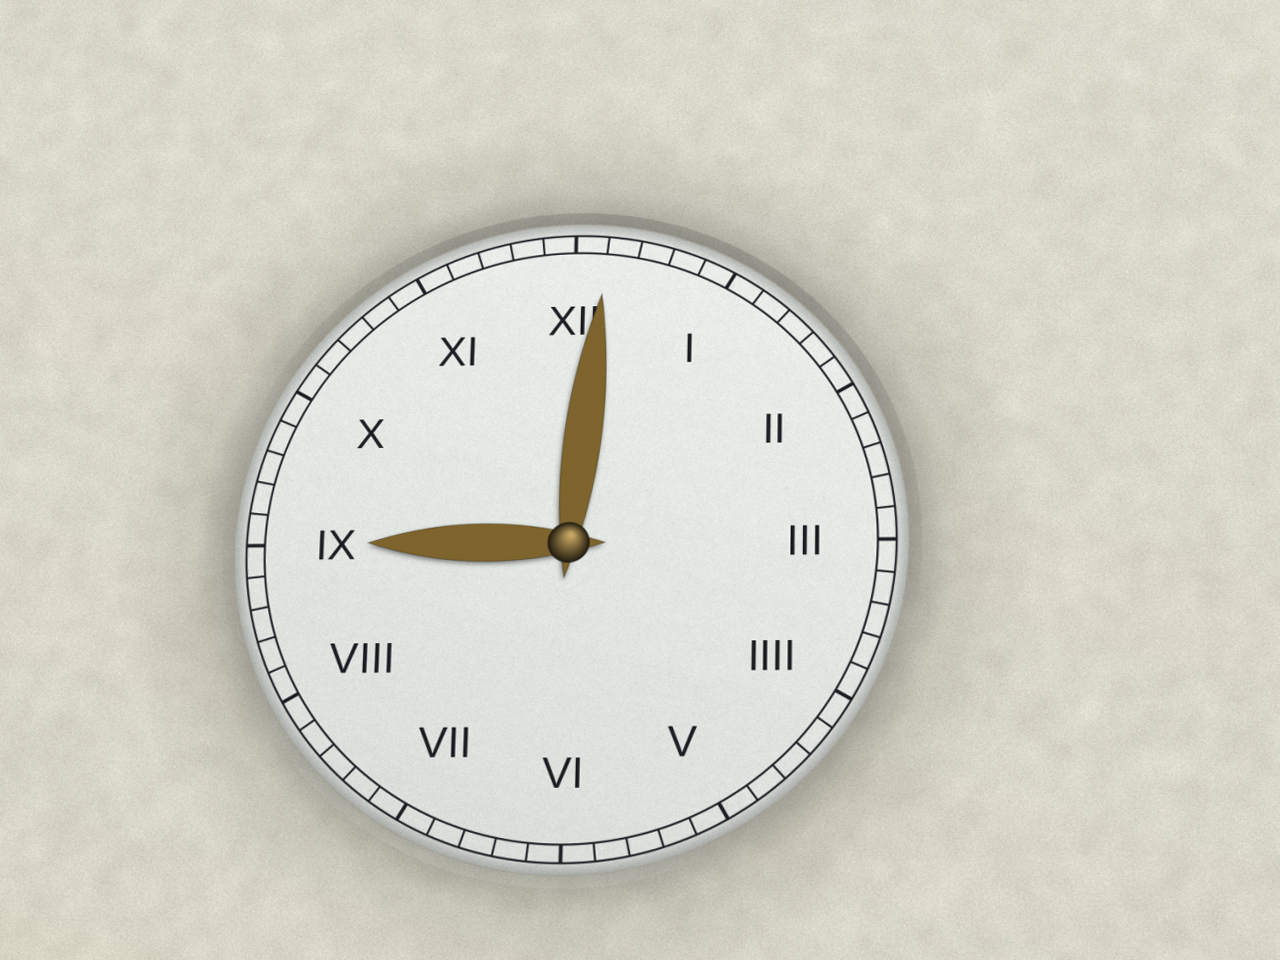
9:01
